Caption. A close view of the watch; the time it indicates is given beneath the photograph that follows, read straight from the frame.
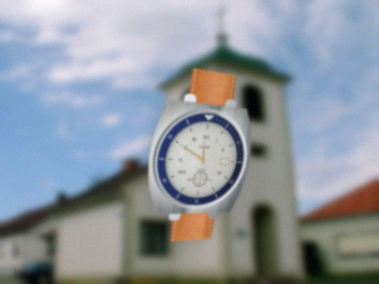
11:50
